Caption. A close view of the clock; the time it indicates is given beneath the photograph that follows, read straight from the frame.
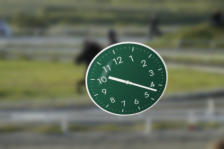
10:22
